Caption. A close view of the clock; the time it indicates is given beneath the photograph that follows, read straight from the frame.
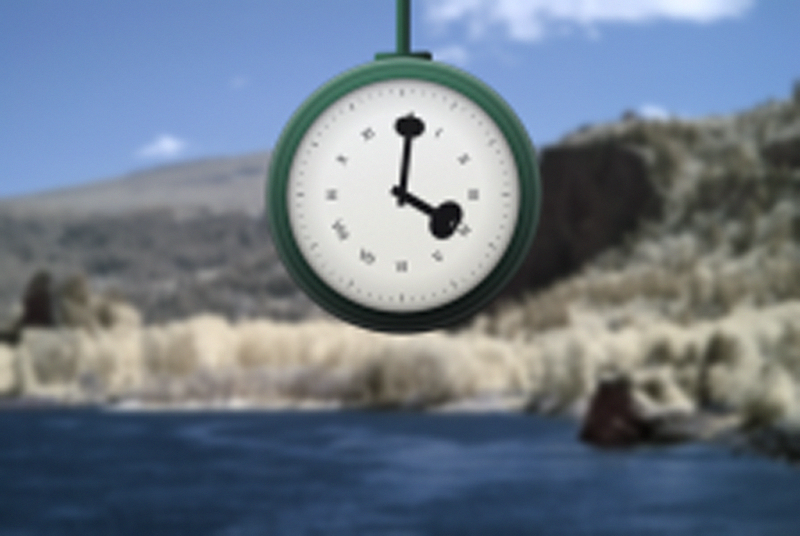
4:01
